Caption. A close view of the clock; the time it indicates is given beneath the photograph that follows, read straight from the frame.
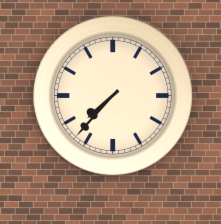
7:37
